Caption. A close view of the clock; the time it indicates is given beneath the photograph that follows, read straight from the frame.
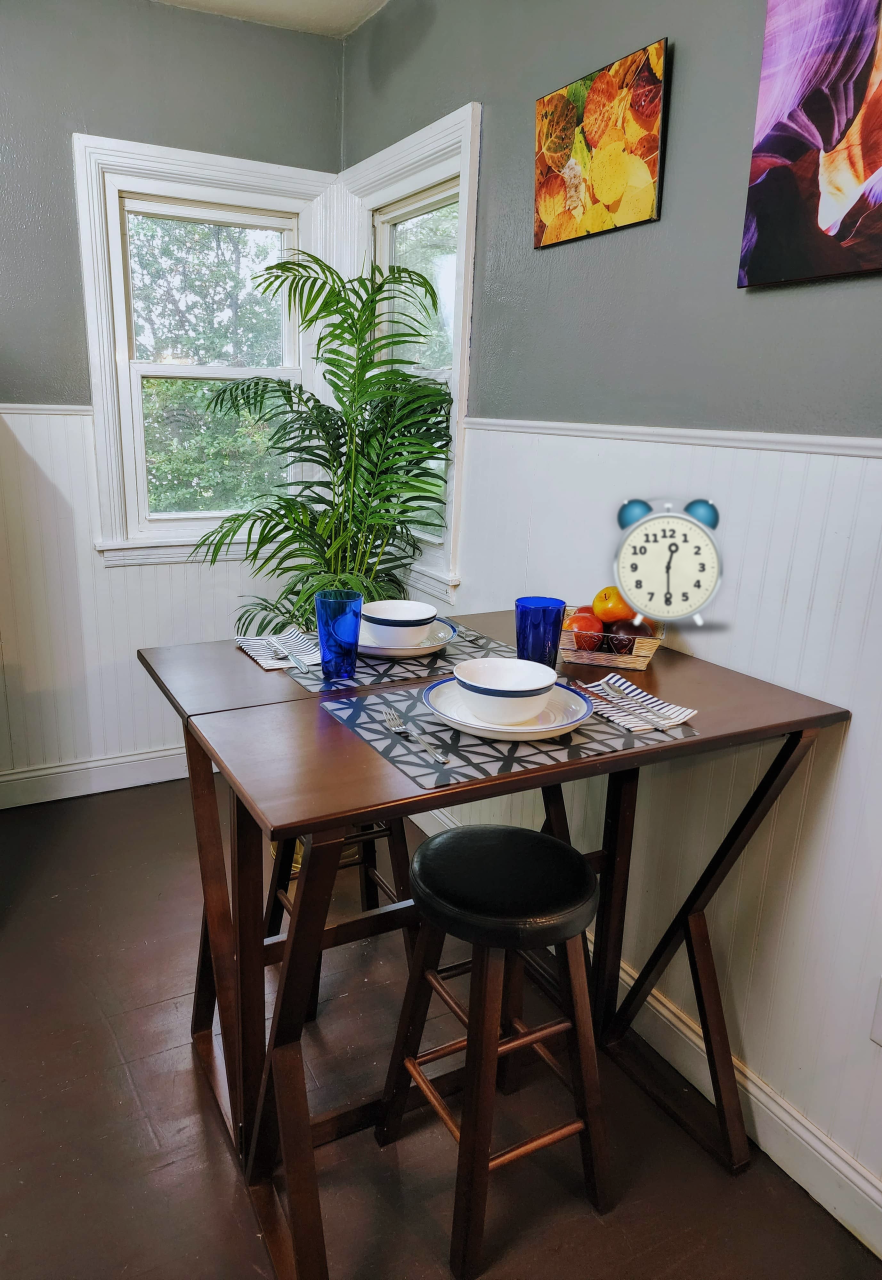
12:30
